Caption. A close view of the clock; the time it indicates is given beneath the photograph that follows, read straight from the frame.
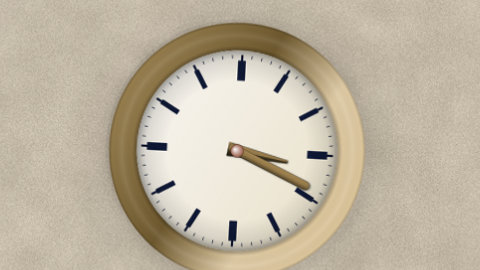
3:19
